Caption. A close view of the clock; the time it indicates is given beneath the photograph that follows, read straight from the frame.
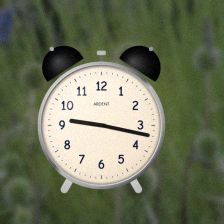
9:17
